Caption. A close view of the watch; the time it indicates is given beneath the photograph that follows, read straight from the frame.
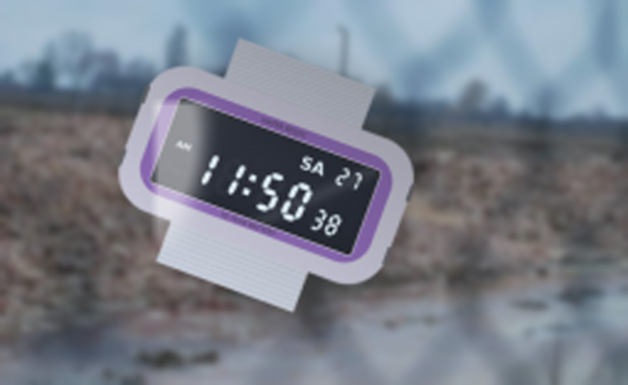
11:50:38
